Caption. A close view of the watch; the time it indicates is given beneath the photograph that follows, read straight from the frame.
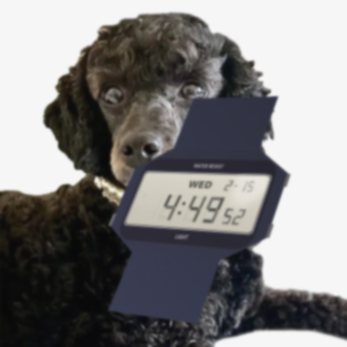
4:49:52
